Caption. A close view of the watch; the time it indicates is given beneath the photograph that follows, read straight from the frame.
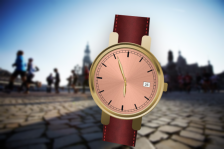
5:56
